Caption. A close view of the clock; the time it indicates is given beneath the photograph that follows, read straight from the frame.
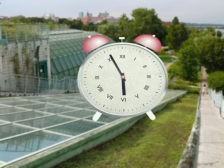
5:56
